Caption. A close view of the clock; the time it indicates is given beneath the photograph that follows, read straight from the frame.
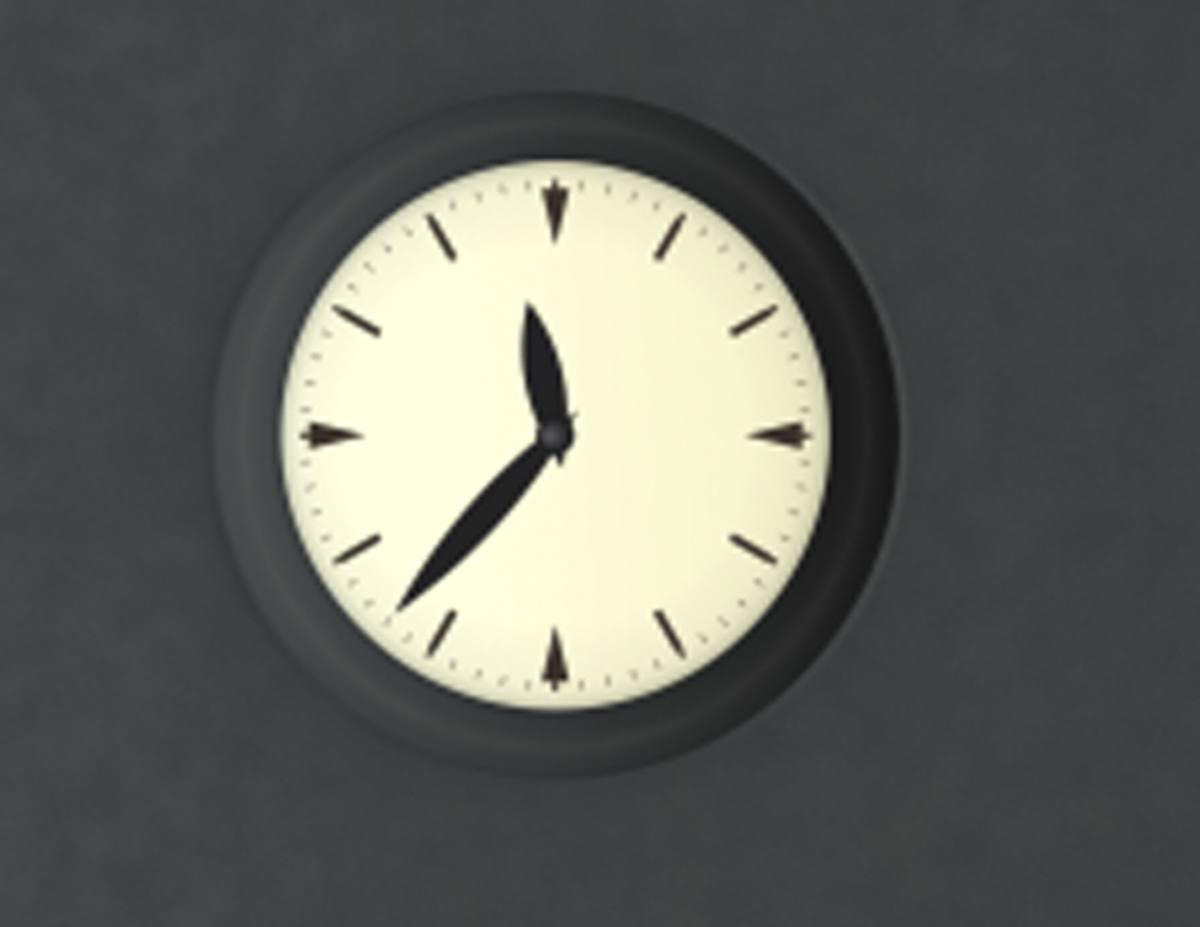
11:37
